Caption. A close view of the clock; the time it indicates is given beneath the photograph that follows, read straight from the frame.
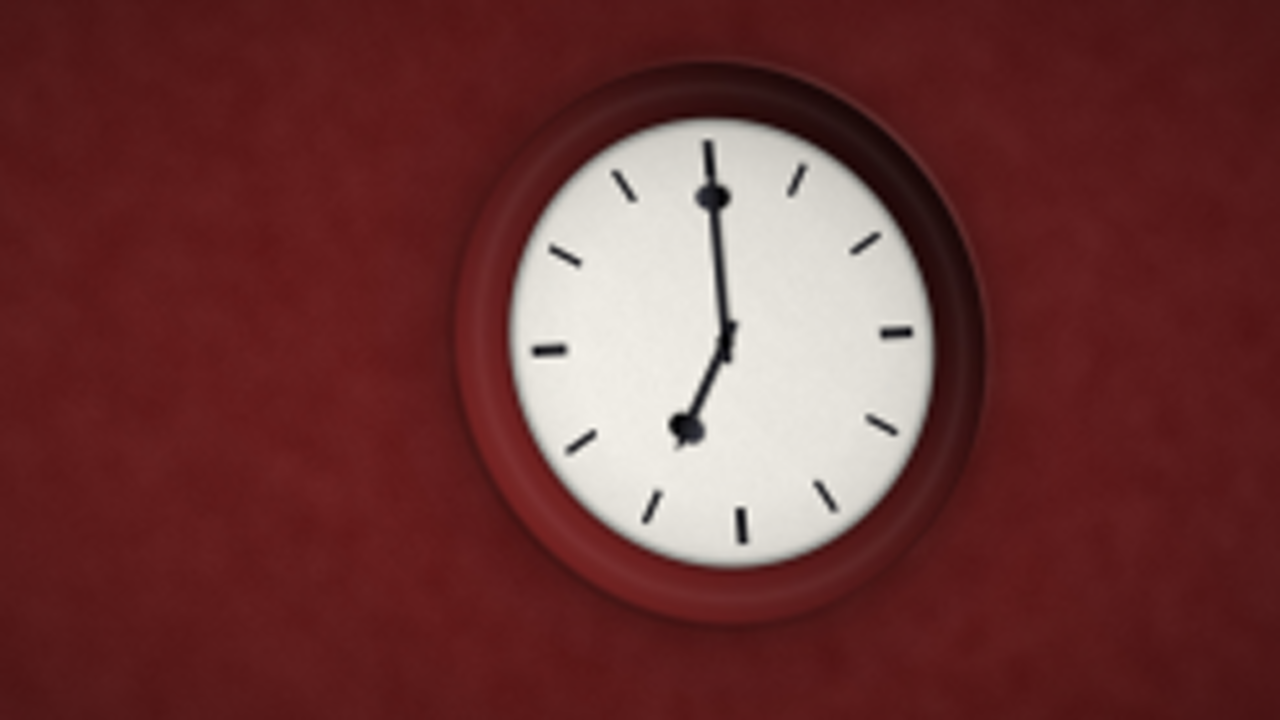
7:00
